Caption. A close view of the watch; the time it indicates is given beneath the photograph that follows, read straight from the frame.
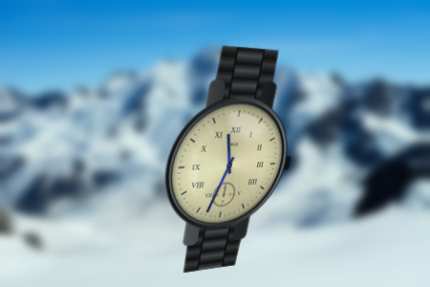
11:33
